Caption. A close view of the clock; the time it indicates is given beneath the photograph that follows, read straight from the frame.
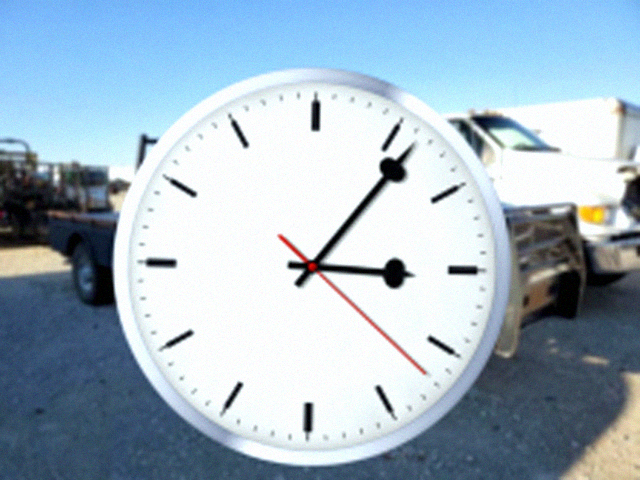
3:06:22
